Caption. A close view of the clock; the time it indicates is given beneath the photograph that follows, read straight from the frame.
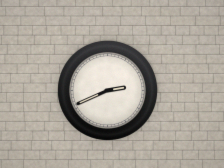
2:41
